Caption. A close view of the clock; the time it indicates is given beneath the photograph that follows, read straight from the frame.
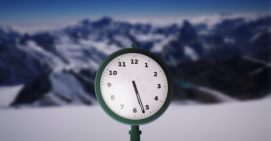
5:27
